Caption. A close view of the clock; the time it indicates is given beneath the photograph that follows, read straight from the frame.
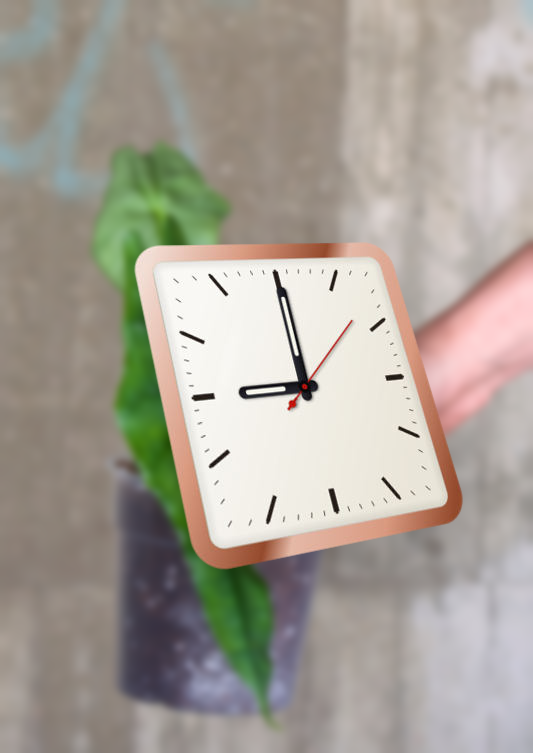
9:00:08
